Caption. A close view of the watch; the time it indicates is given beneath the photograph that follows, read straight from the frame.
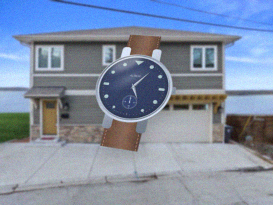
5:06
